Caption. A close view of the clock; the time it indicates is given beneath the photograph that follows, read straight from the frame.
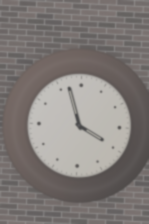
3:57
